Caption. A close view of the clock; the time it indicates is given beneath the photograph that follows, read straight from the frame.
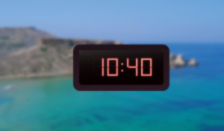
10:40
